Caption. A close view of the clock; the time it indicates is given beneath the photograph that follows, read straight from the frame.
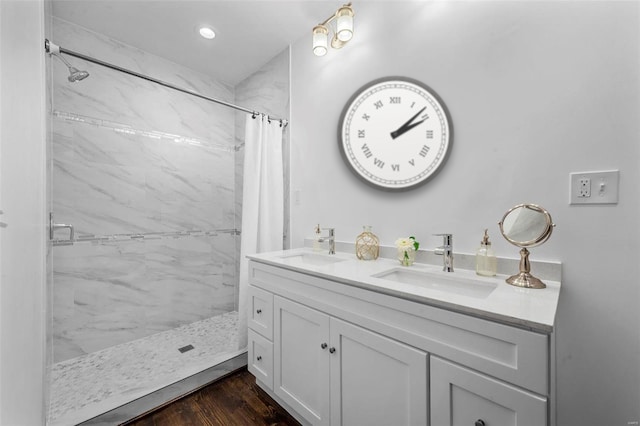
2:08
